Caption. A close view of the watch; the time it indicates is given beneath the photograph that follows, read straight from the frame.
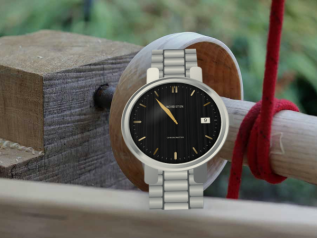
10:54
